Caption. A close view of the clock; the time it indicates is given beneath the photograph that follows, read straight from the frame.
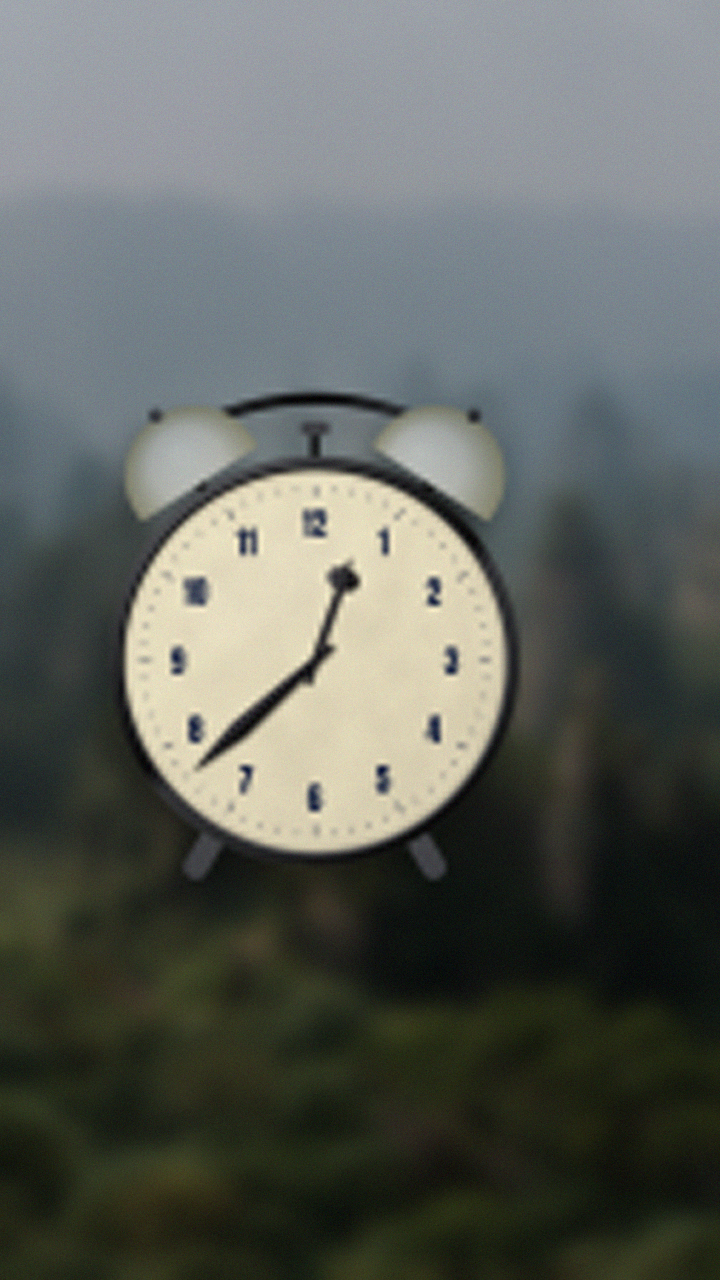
12:38
